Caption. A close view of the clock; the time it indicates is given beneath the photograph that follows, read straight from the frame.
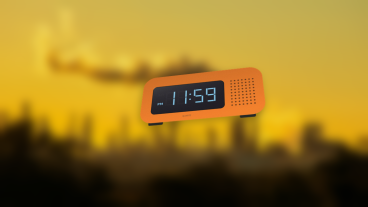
11:59
